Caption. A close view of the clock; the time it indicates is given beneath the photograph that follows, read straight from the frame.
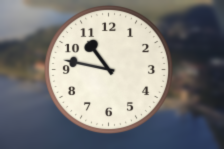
10:47
